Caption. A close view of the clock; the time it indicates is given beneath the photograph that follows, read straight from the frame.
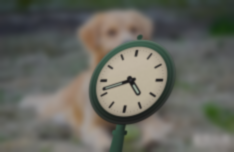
4:42
